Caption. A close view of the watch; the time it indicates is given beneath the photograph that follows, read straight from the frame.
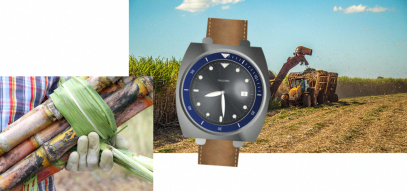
8:29
